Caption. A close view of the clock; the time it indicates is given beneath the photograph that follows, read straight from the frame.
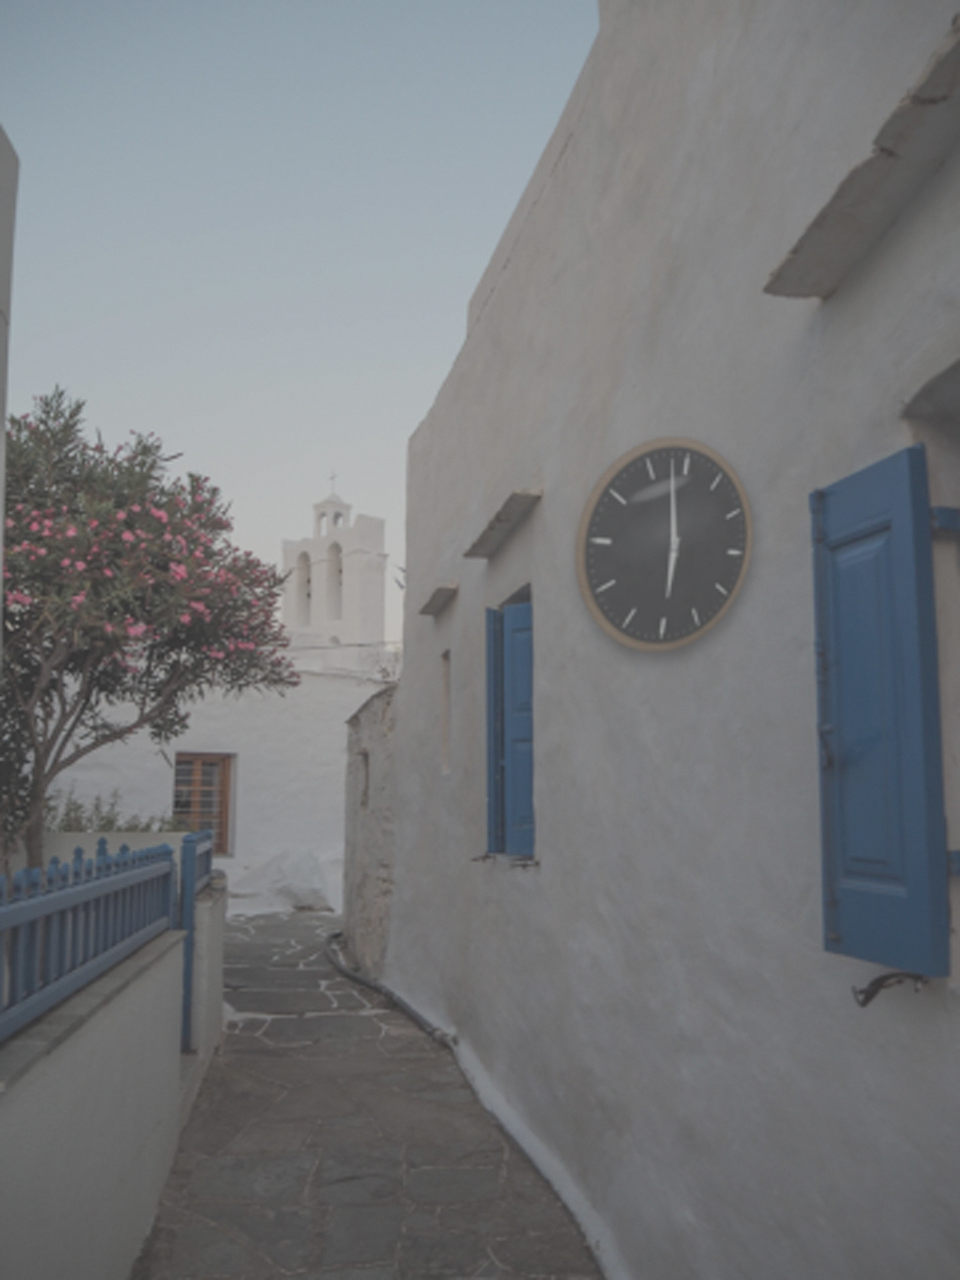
5:58
